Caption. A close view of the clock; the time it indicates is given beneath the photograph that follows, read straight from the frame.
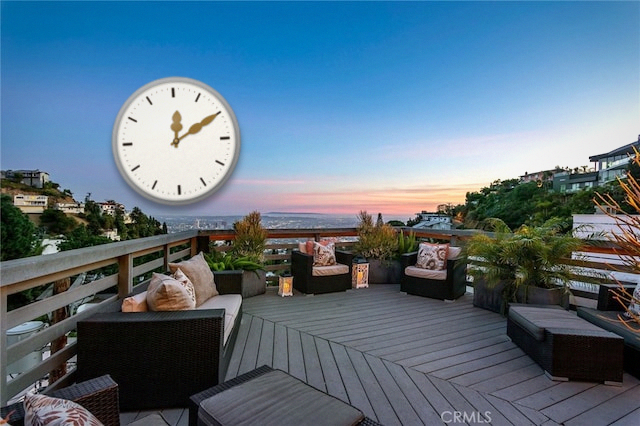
12:10
